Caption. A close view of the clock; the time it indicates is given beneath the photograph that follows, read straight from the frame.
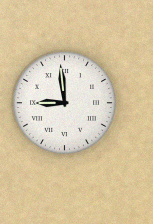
8:59
